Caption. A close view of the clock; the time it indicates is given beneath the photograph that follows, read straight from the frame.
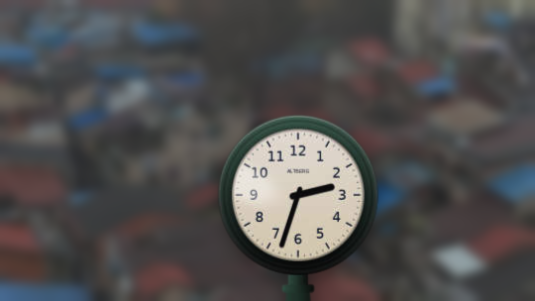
2:33
